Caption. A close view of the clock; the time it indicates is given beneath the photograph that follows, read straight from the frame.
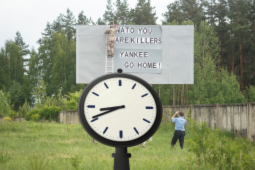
8:41
